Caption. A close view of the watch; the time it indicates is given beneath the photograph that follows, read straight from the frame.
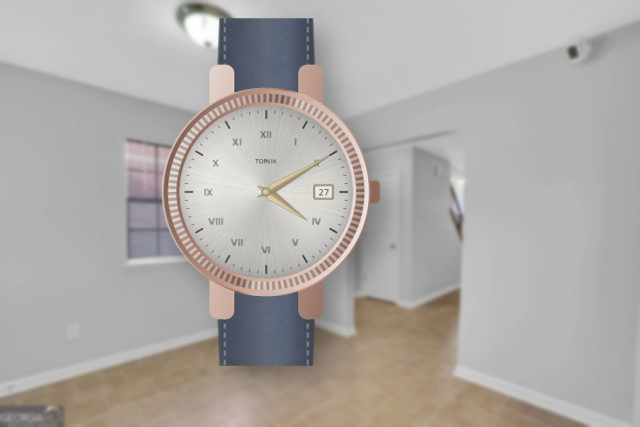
4:10
